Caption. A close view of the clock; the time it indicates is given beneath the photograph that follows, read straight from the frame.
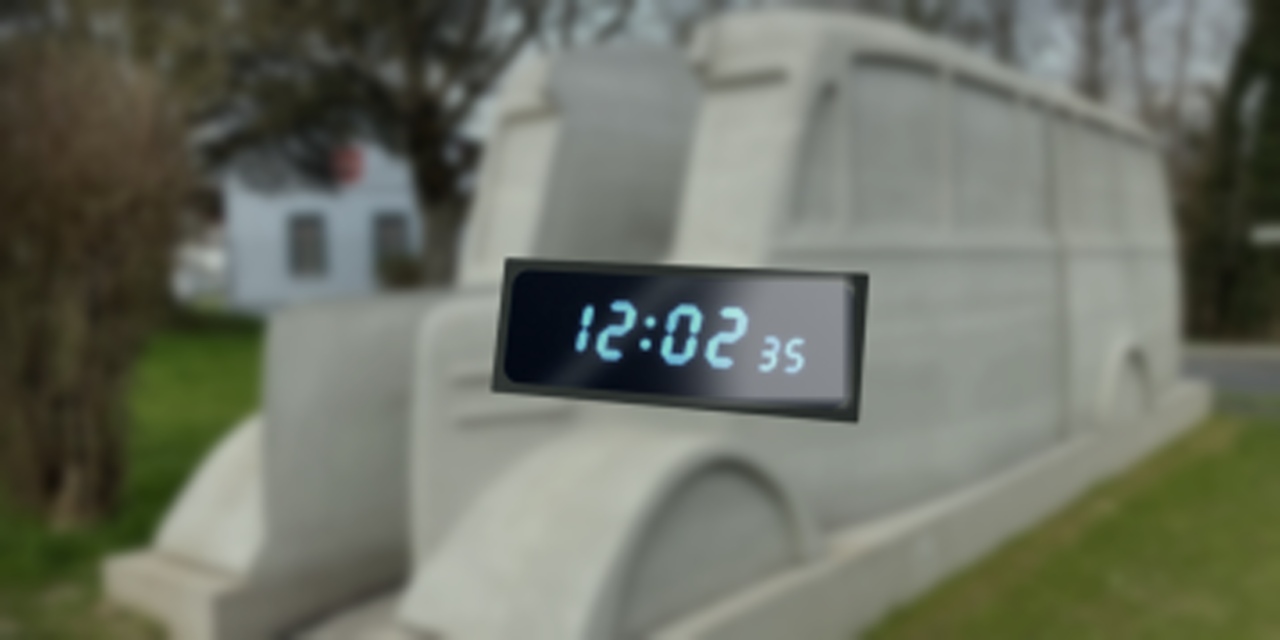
12:02:35
